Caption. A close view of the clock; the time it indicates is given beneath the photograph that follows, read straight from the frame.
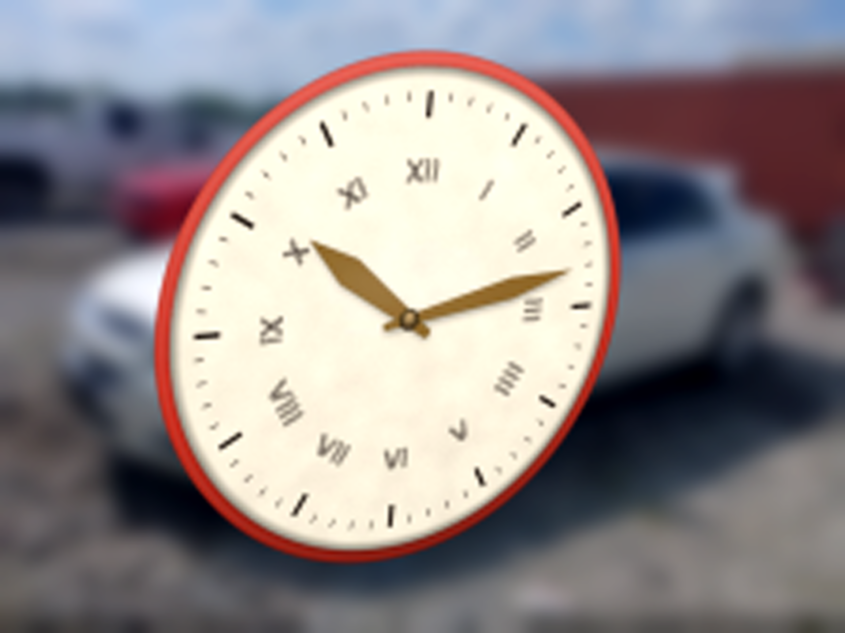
10:13
